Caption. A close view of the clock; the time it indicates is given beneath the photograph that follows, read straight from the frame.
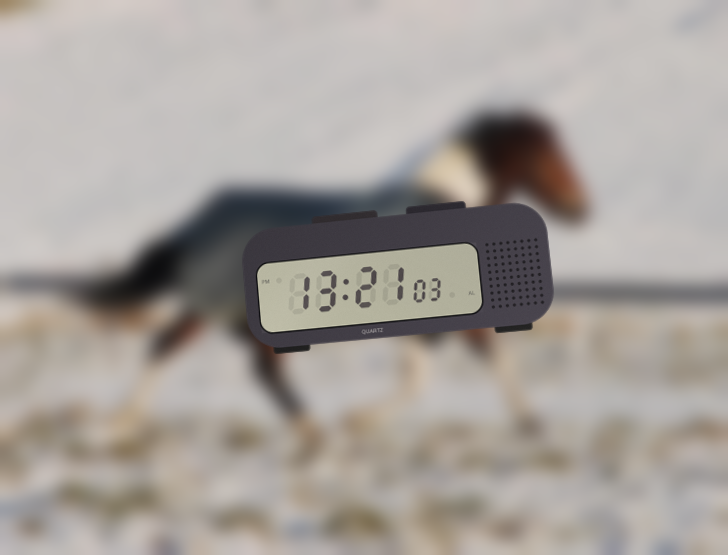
13:21:03
